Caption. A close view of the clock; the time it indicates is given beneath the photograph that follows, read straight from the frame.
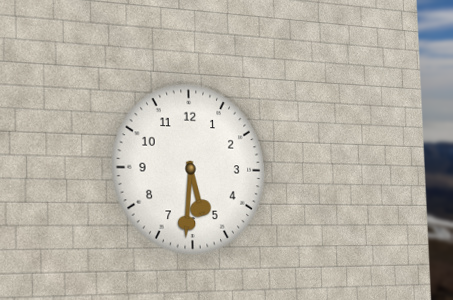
5:31
